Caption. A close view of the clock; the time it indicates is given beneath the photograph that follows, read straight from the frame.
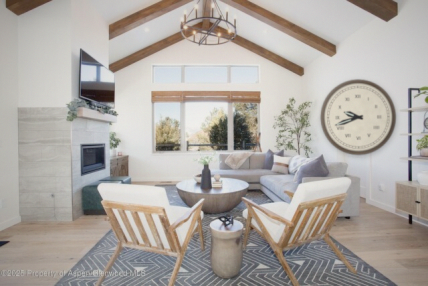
9:42
